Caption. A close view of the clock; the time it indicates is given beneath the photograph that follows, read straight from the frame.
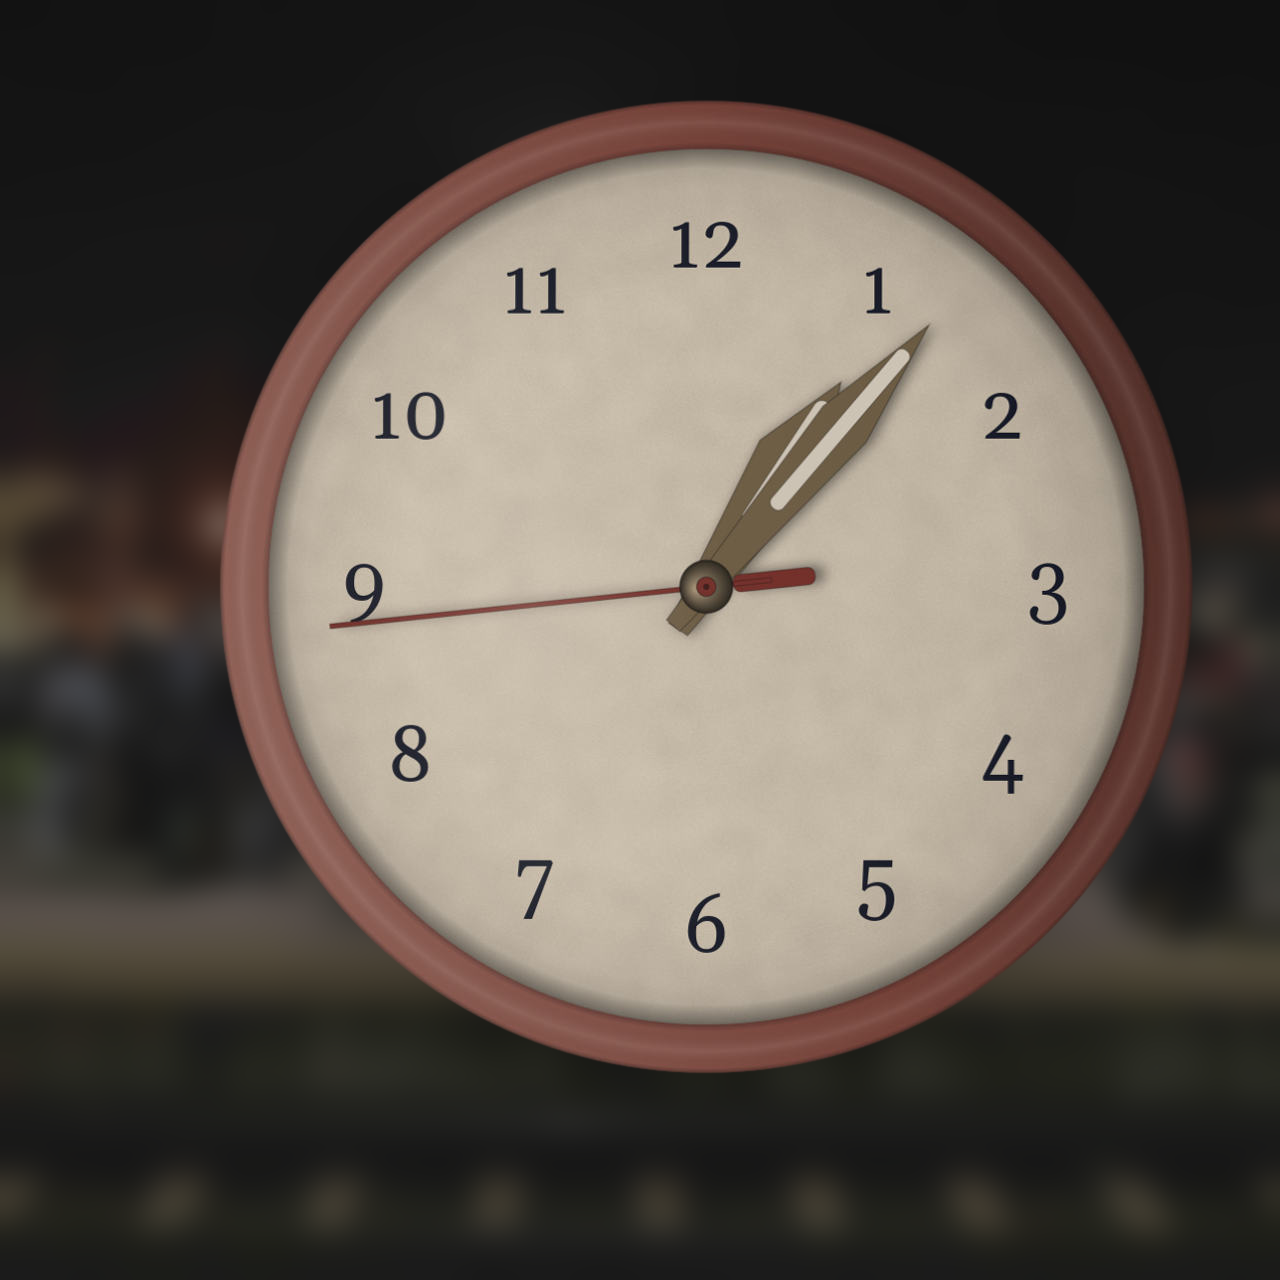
1:06:44
